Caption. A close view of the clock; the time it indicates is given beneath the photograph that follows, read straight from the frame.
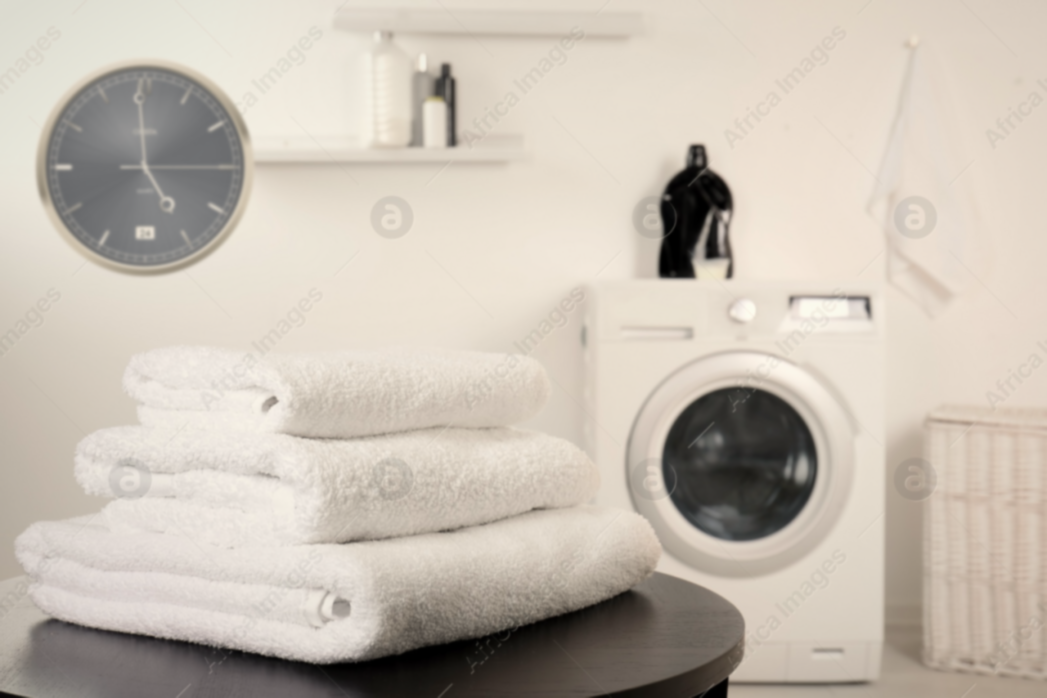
4:59:15
